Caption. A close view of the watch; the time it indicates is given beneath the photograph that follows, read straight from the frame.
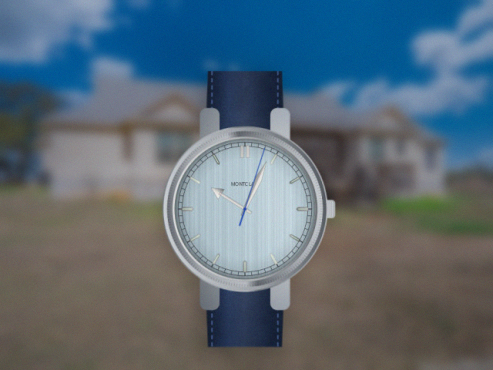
10:04:03
